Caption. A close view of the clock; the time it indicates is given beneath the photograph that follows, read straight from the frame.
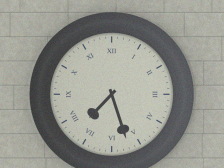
7:27
